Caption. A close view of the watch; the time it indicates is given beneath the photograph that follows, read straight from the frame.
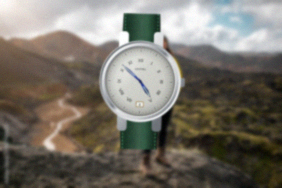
4:52
